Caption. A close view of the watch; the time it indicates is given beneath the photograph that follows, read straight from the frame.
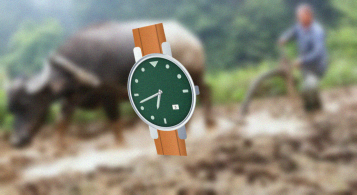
6:42
